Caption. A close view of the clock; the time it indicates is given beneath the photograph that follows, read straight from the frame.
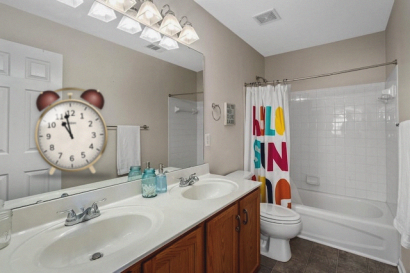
10:58
